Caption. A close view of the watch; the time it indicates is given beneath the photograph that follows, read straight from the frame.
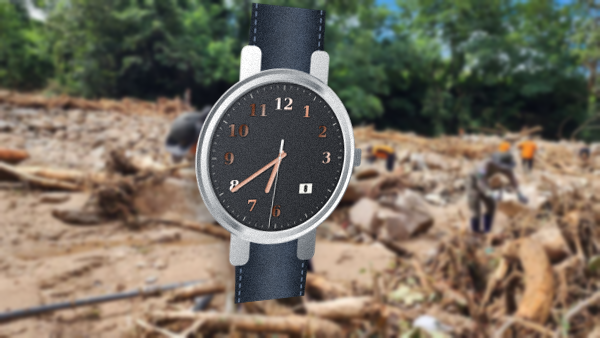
6:39:31
